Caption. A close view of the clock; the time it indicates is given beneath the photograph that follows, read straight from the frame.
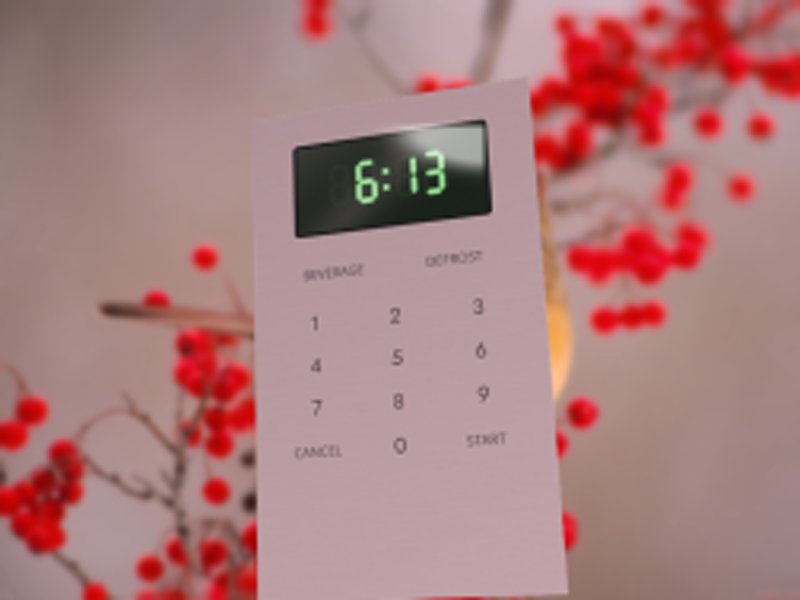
6:13
